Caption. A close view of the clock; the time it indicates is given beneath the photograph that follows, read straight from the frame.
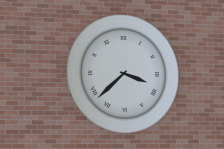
3:38
